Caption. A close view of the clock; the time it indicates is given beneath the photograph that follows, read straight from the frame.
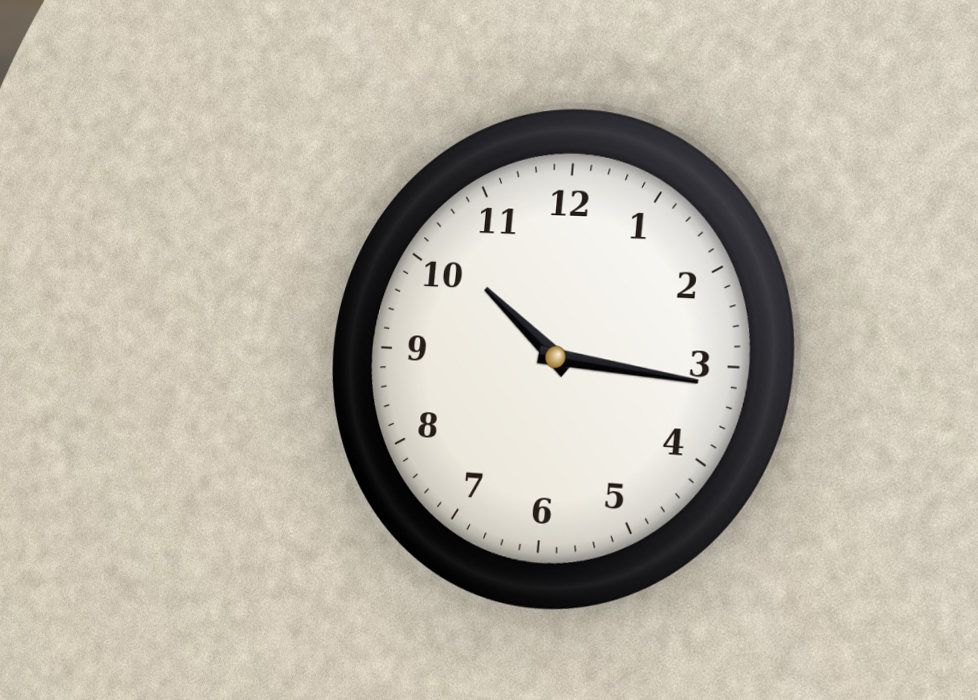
10:16
